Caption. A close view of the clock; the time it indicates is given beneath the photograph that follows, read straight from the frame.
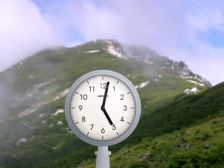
5:02
